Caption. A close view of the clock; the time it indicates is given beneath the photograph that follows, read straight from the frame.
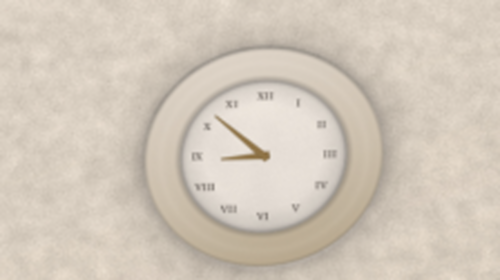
8:52
